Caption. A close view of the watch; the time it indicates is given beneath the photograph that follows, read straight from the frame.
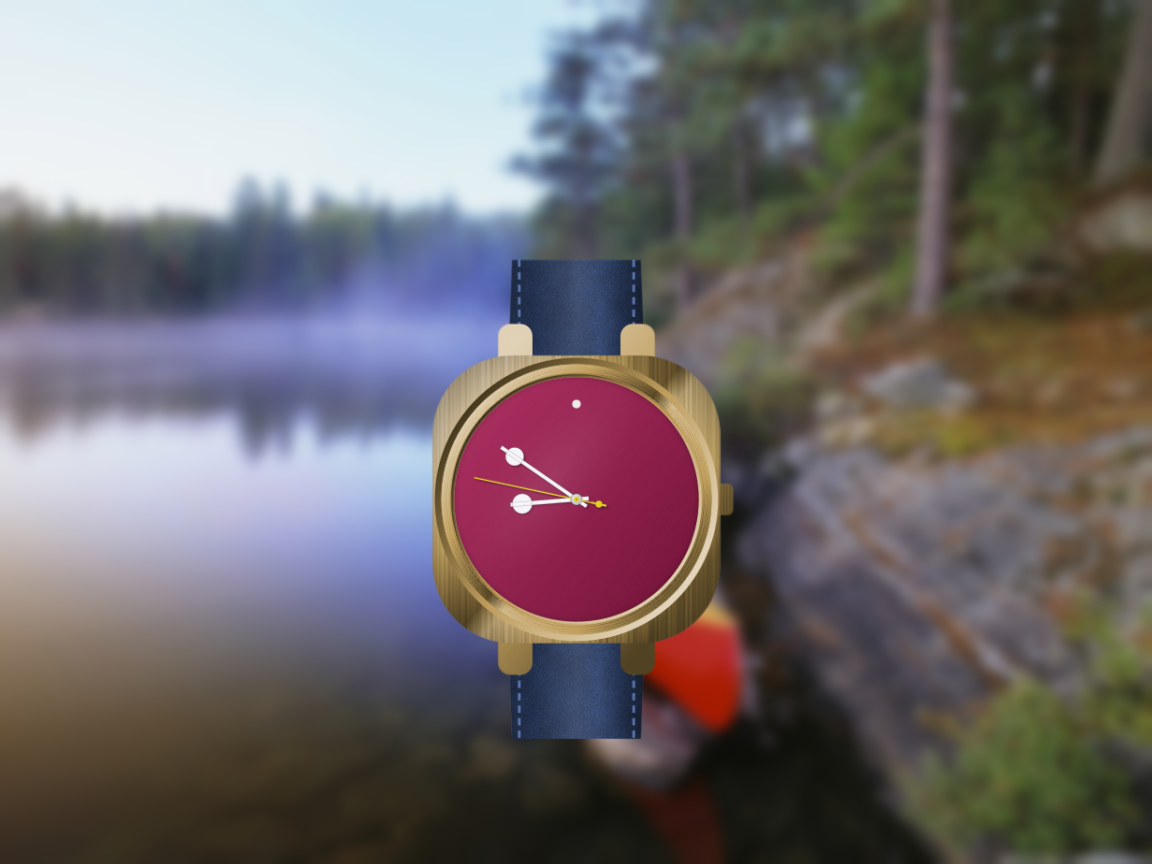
8:50:47
